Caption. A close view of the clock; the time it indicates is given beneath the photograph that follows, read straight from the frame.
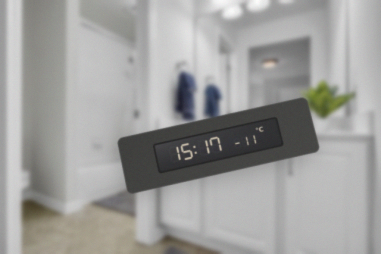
15:17
